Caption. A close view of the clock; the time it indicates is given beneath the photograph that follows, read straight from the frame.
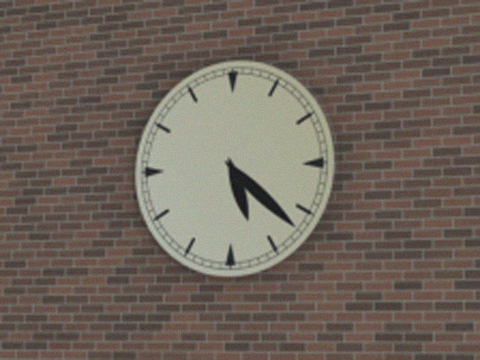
5:22
